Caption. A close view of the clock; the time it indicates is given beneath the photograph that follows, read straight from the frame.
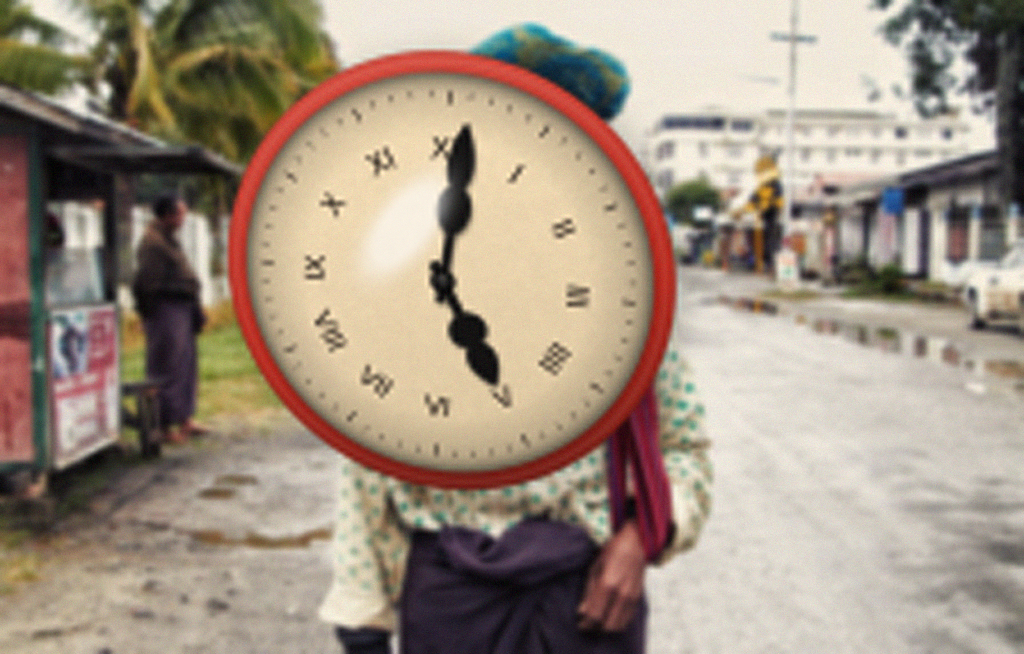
5:01
